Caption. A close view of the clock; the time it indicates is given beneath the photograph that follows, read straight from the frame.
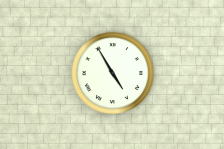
4:55
